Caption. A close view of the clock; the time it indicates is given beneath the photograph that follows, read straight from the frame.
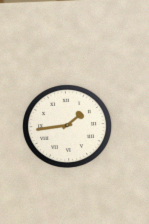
1:44
